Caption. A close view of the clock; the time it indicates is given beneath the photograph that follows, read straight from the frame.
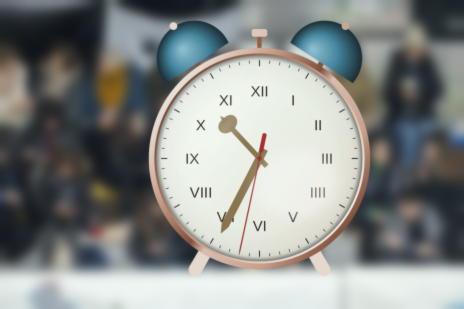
10:34:32
